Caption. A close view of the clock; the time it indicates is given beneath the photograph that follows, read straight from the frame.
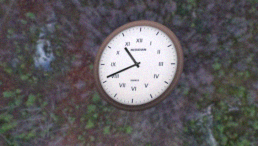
10:41
